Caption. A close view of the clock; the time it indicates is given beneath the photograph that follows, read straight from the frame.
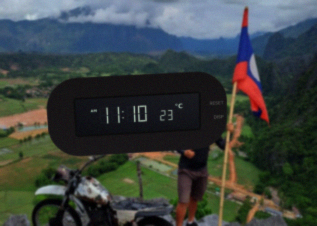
11:10
